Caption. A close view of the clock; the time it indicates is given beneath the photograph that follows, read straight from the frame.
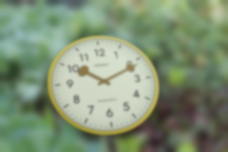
10:11
